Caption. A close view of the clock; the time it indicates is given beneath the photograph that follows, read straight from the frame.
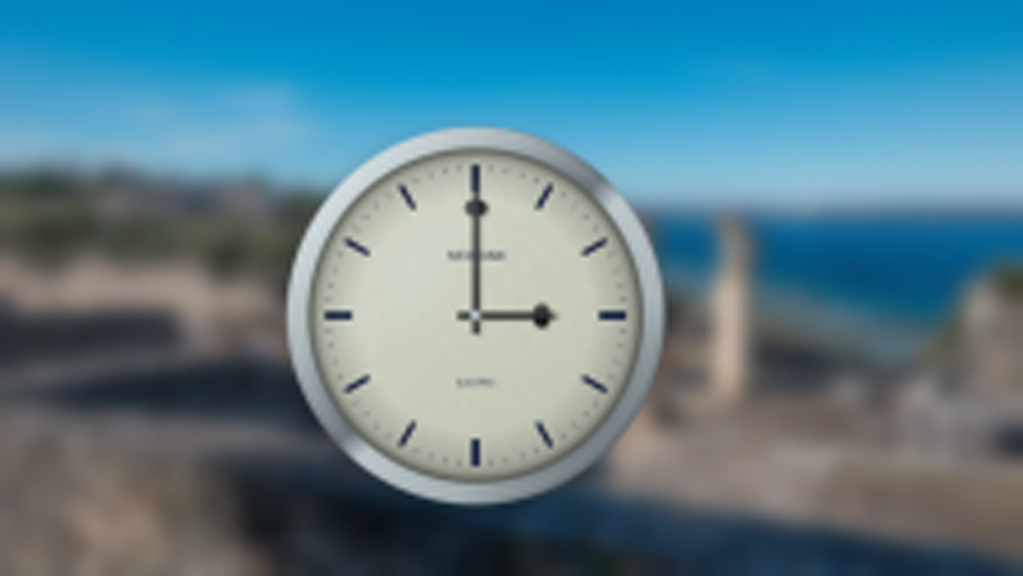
3:00
